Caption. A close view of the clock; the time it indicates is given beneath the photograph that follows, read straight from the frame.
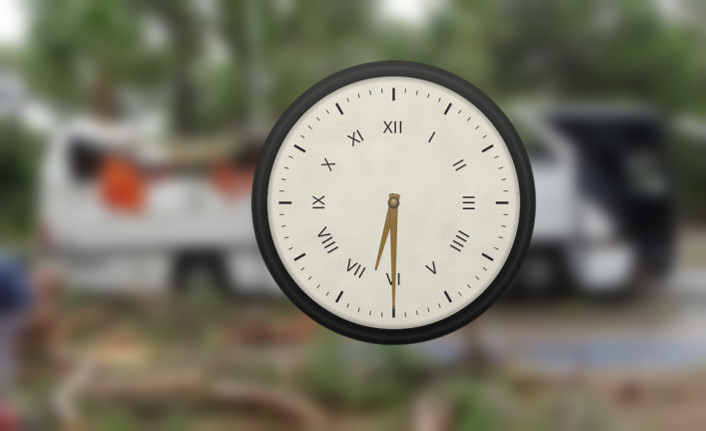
6:30
